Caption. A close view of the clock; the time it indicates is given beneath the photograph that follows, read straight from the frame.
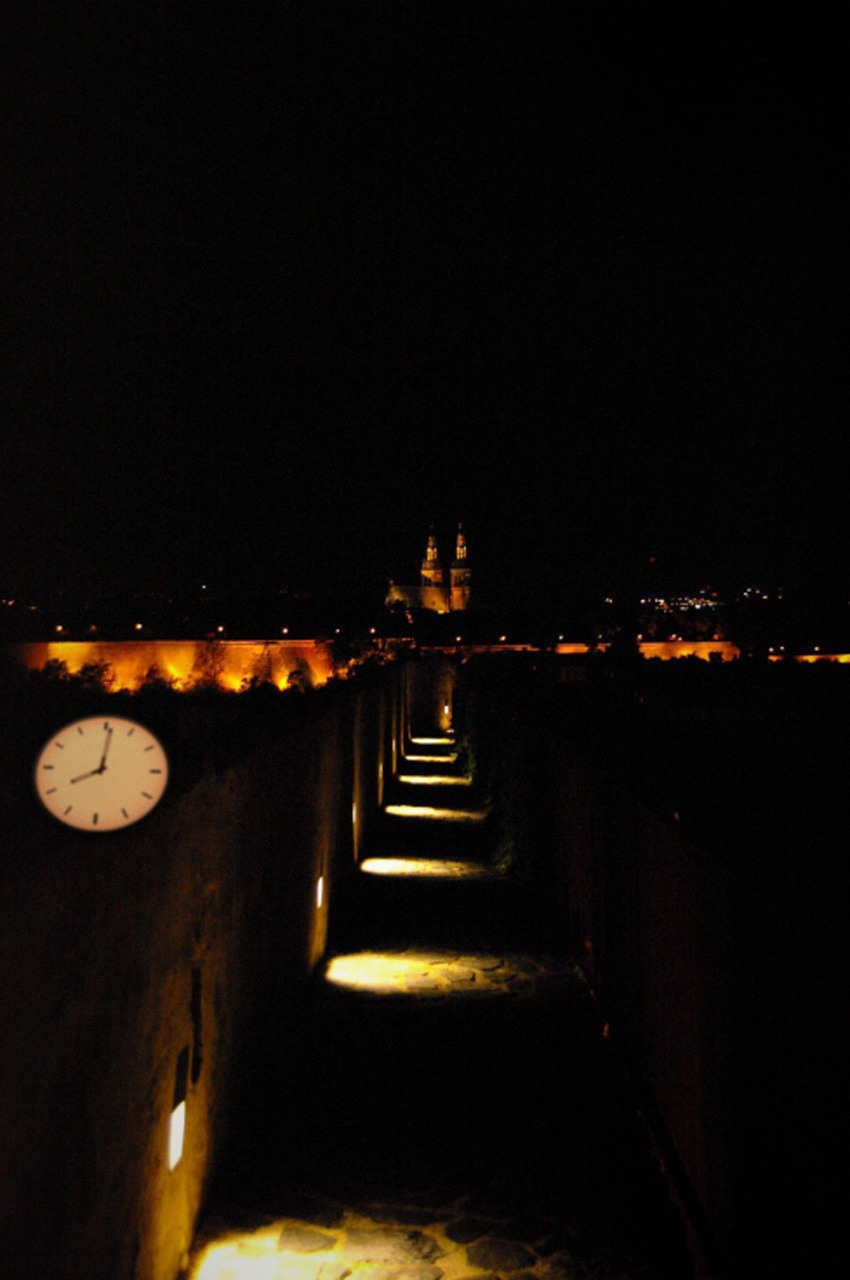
8:01
